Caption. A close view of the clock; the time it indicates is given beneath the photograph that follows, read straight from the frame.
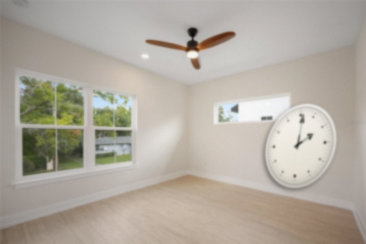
2:01
